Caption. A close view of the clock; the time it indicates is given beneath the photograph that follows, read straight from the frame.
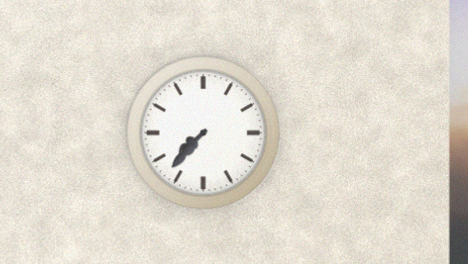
7:37
